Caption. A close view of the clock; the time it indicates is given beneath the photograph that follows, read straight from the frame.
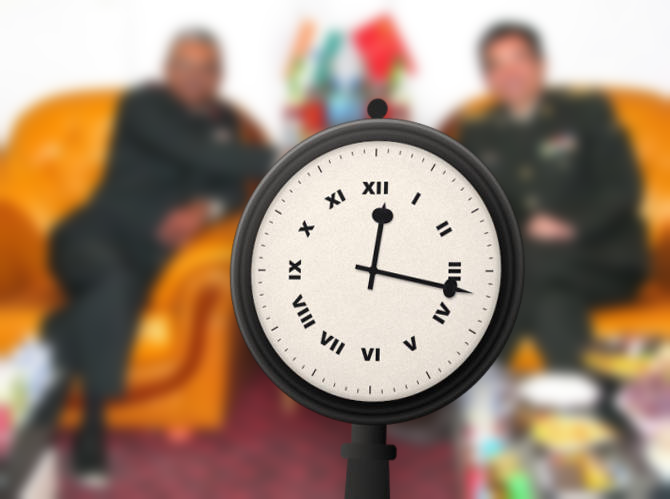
12:17
